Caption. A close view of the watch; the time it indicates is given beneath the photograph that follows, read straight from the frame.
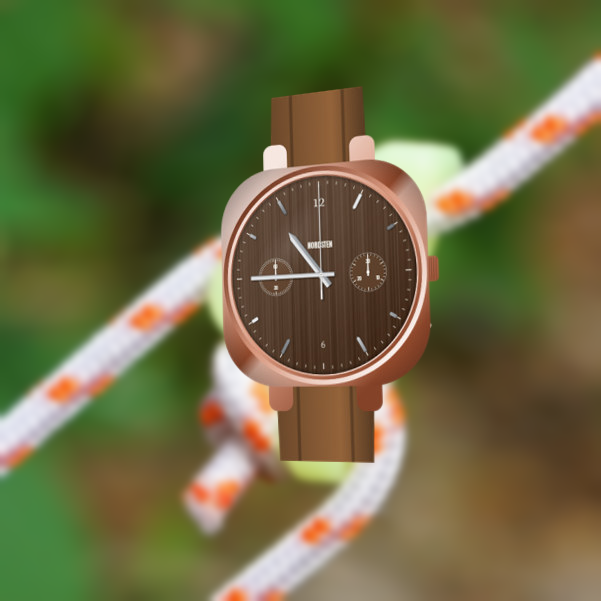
10:45
